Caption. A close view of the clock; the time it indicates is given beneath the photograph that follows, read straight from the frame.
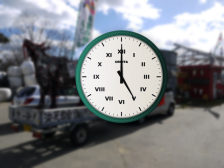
5:00
